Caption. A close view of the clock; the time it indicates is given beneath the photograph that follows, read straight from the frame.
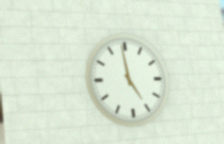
4:59
